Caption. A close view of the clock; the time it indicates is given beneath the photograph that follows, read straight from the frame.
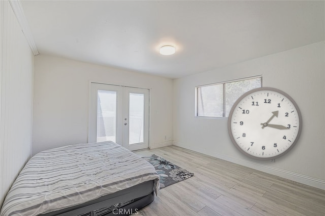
1:16
